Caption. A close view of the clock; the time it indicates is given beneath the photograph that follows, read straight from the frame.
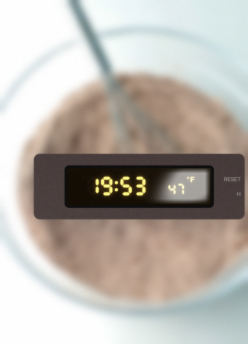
19:53
